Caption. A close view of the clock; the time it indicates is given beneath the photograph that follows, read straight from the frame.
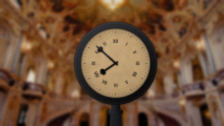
7:52
